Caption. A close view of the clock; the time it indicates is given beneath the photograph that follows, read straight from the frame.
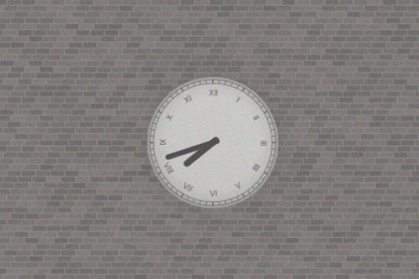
7:42
